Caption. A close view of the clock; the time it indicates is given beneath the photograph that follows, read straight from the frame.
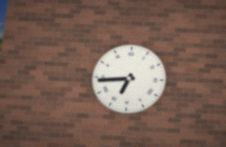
6:44
